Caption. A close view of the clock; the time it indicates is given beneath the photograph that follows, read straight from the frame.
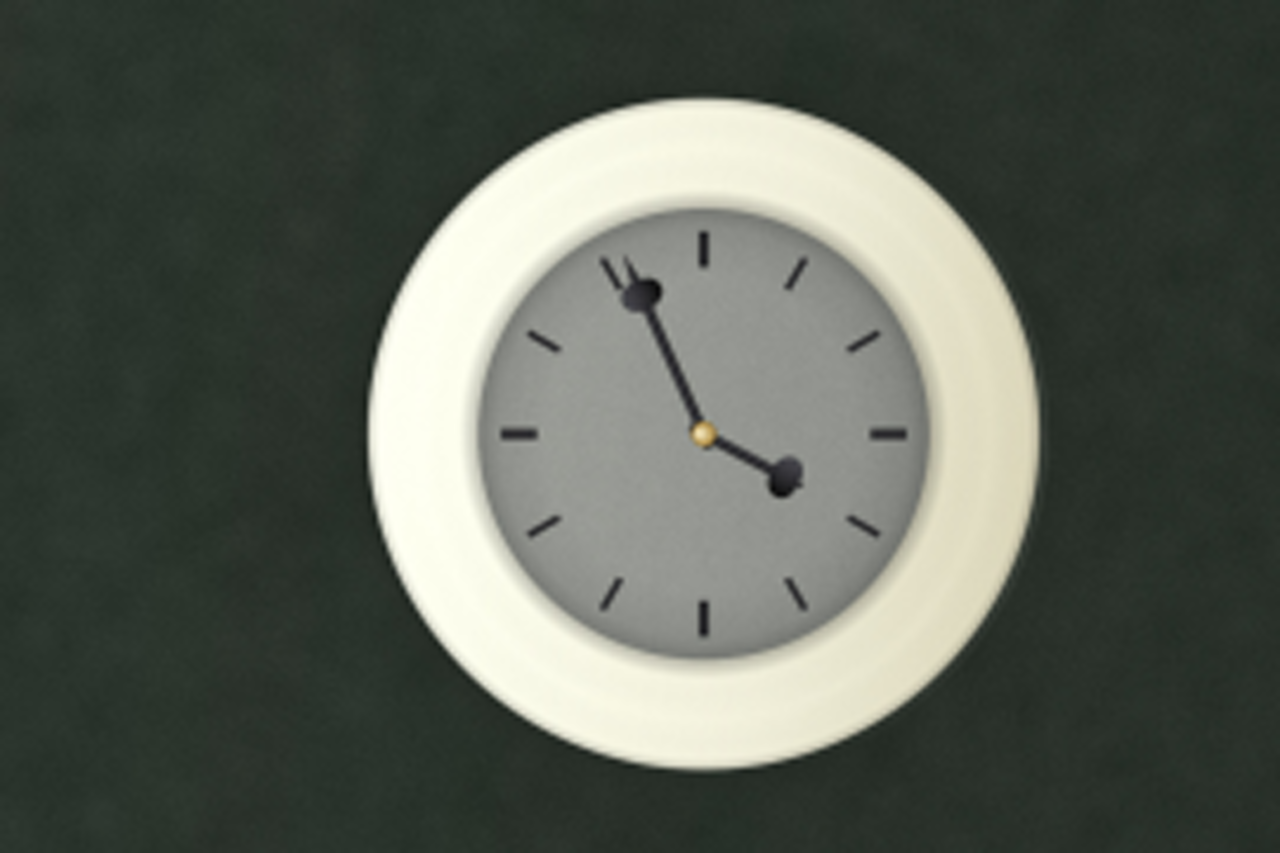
3:56
